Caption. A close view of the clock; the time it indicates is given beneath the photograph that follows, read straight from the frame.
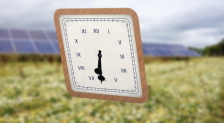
6:31
